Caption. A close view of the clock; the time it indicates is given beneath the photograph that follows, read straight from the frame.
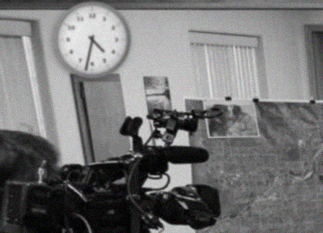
4:32
